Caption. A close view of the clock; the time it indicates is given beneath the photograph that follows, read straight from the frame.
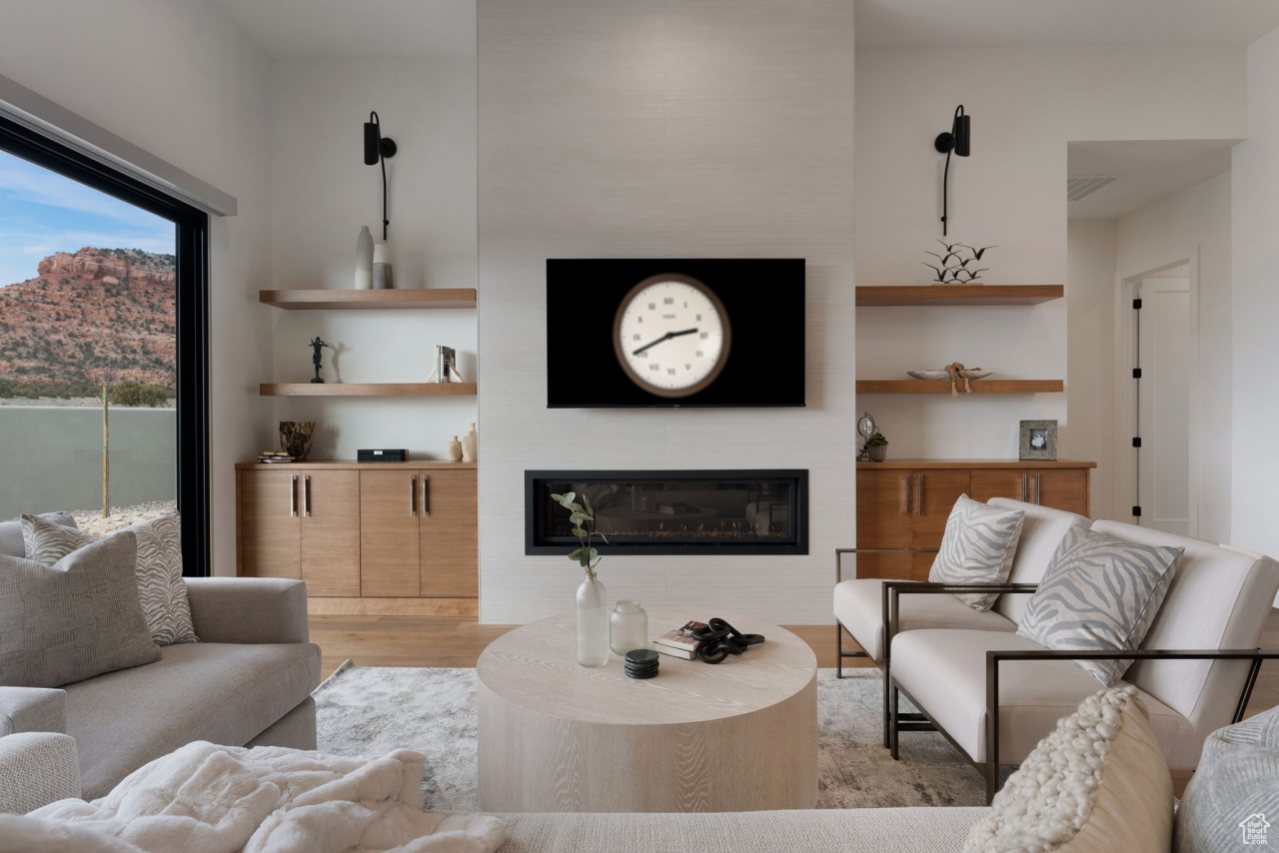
2:41
